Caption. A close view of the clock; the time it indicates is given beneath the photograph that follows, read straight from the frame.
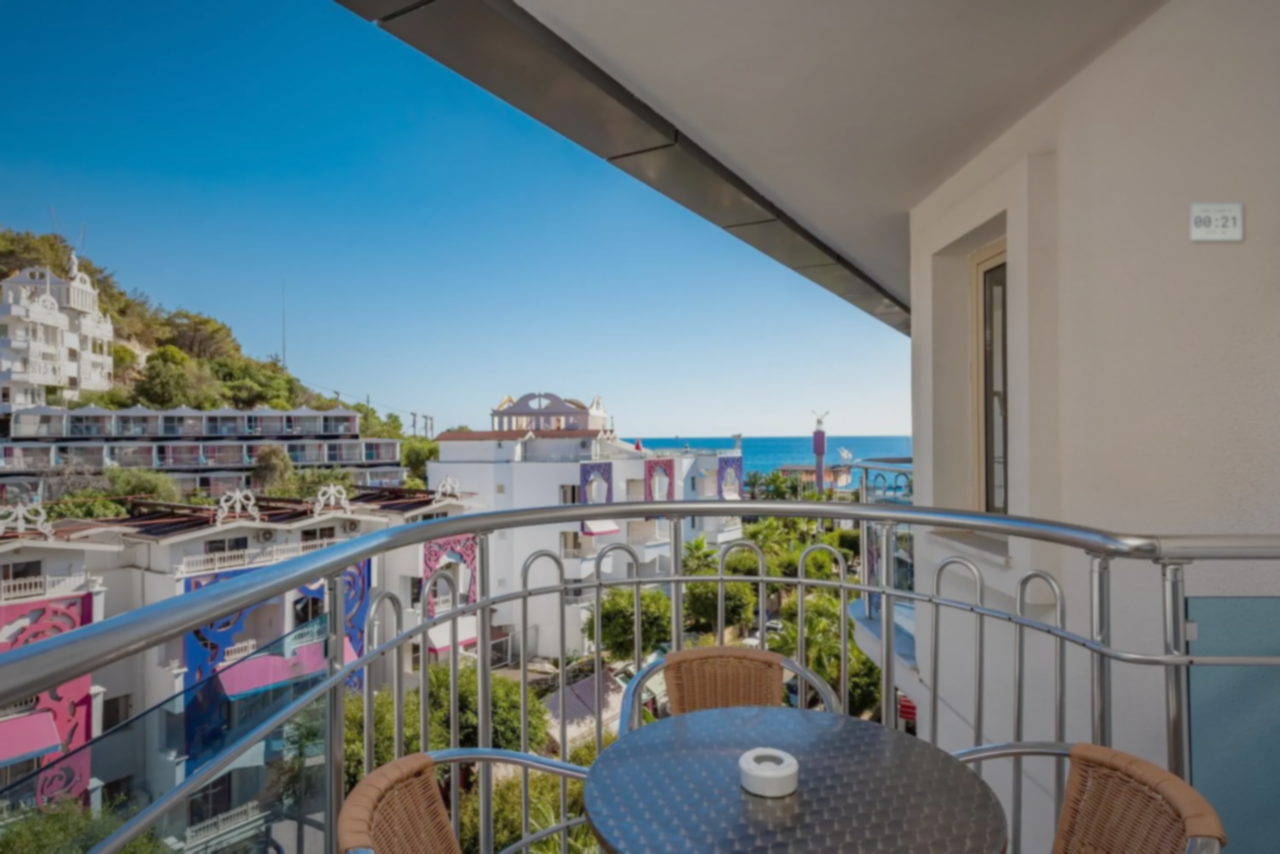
0:21
